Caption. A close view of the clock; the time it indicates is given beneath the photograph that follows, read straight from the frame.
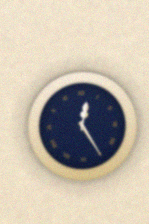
12:25
